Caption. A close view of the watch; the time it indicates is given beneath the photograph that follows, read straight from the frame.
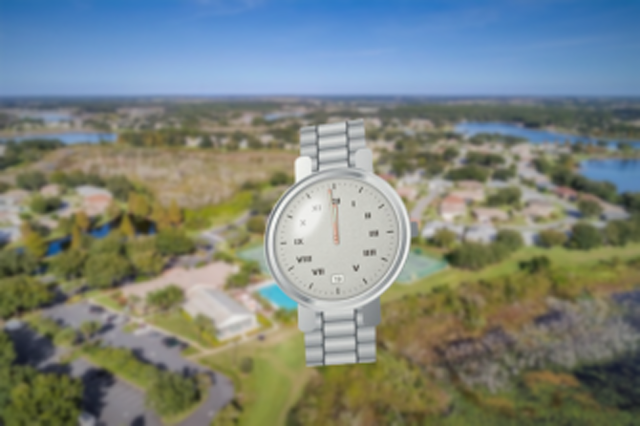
11:59
